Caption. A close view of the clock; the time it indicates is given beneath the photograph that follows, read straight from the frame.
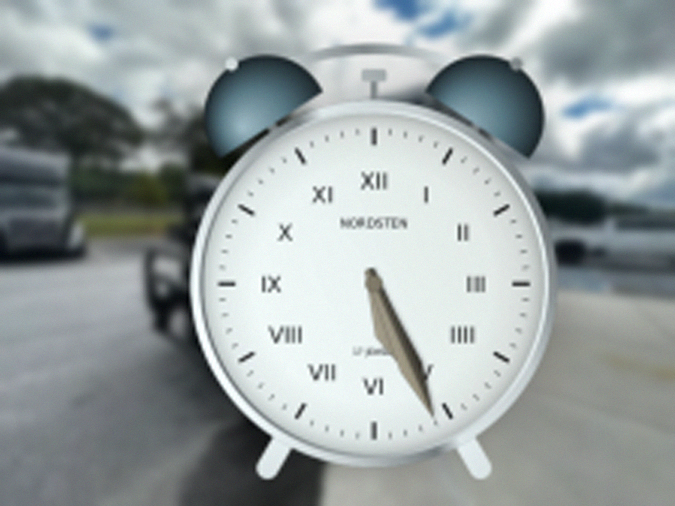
5:26
